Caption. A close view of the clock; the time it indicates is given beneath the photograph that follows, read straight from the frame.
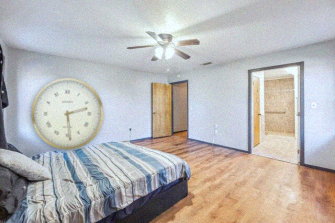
2:29
